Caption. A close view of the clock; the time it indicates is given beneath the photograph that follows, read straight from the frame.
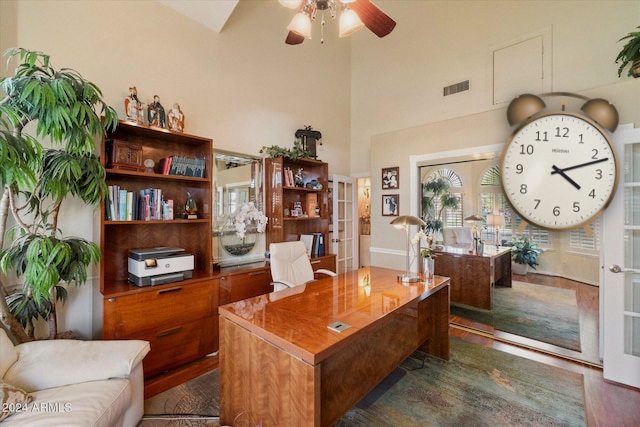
4:12
